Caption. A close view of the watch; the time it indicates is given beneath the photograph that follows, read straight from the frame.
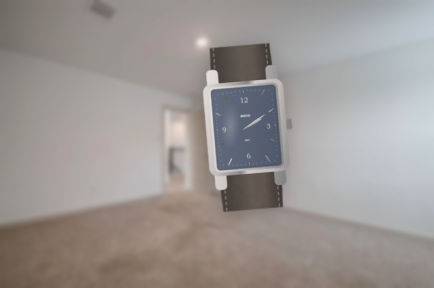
2:10
